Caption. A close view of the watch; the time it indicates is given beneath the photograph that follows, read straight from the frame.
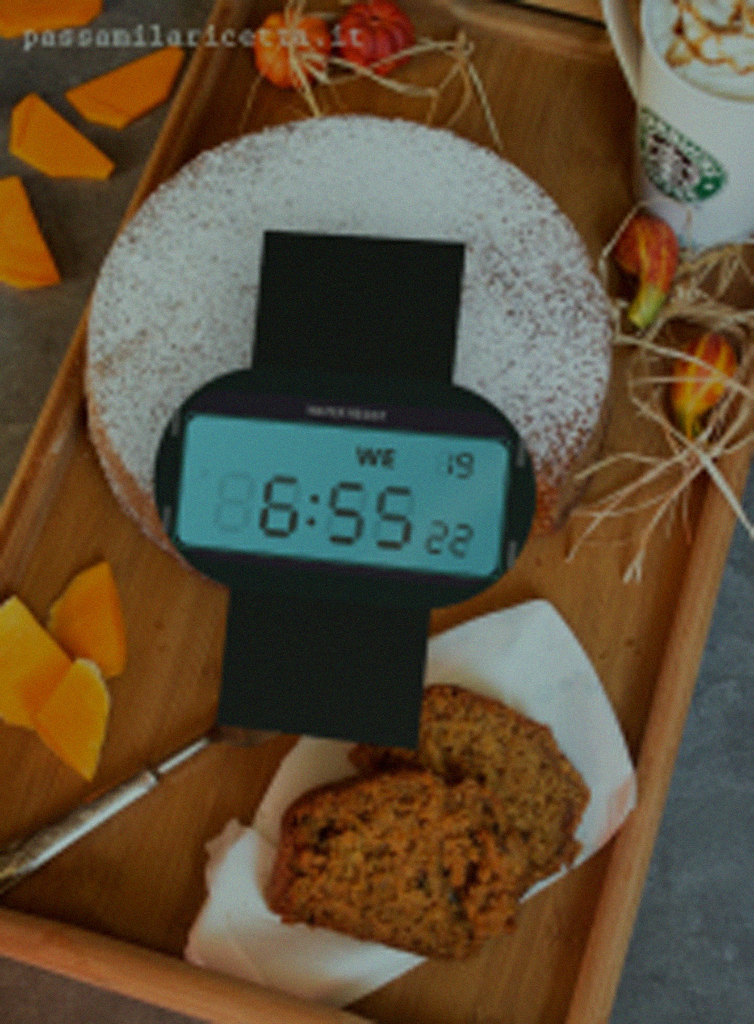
6:55:22
